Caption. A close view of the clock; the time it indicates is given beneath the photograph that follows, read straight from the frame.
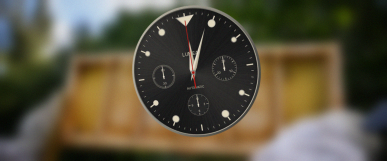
12:04
